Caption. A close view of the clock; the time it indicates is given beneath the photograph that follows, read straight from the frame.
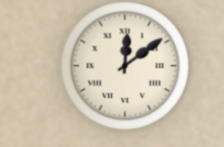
12:09
